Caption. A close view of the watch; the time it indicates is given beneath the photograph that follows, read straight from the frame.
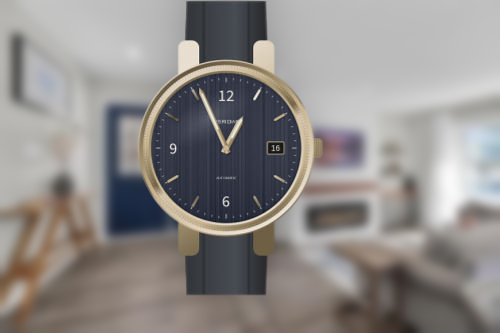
12:56
